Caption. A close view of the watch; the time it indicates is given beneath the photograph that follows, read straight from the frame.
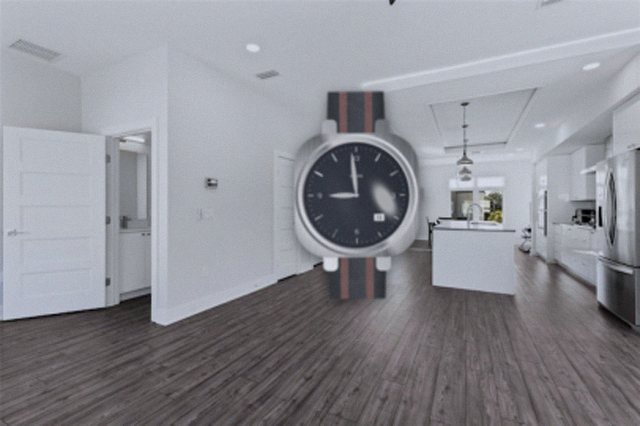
8:59
